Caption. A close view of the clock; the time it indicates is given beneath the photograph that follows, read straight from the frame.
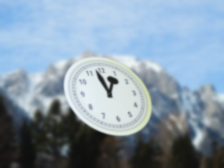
12:58
